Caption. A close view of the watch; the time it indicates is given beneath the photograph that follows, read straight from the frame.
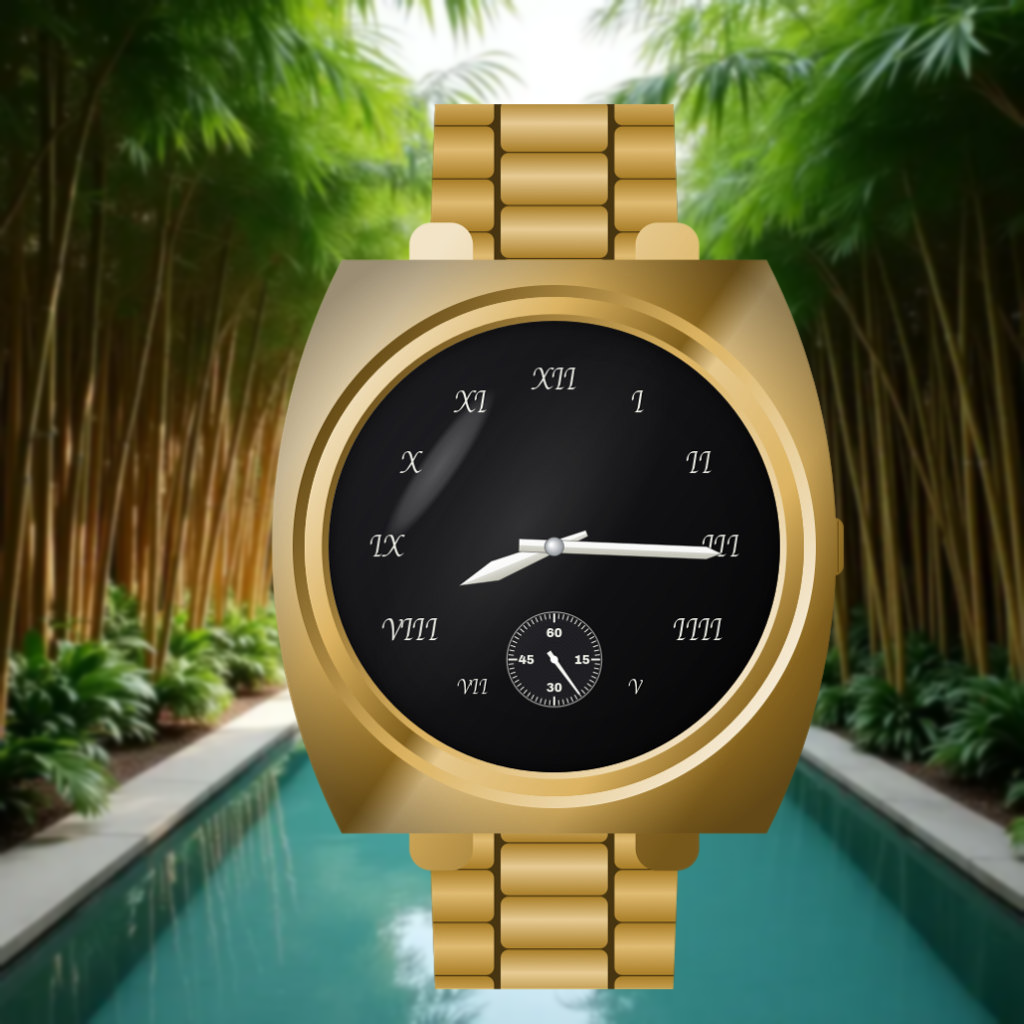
8:15:24
